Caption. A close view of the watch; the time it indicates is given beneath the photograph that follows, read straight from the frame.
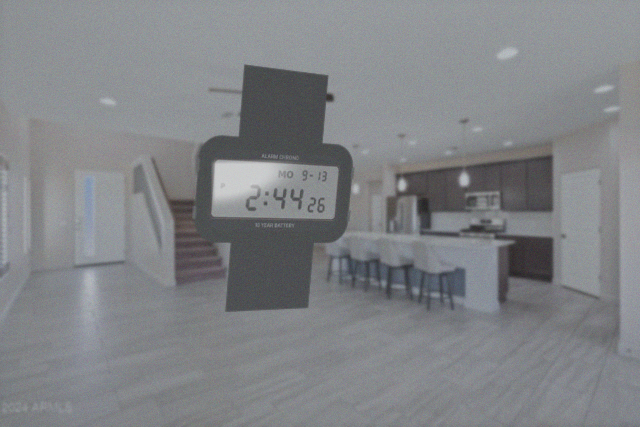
2:44:26
